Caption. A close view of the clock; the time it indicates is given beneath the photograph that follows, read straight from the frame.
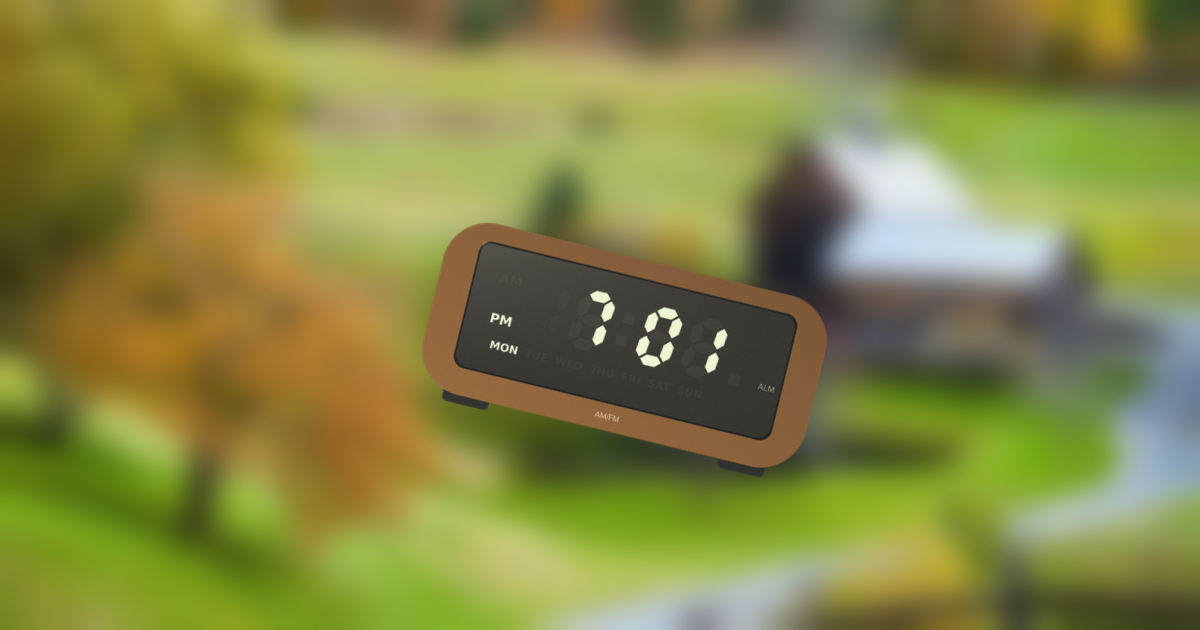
7:01
